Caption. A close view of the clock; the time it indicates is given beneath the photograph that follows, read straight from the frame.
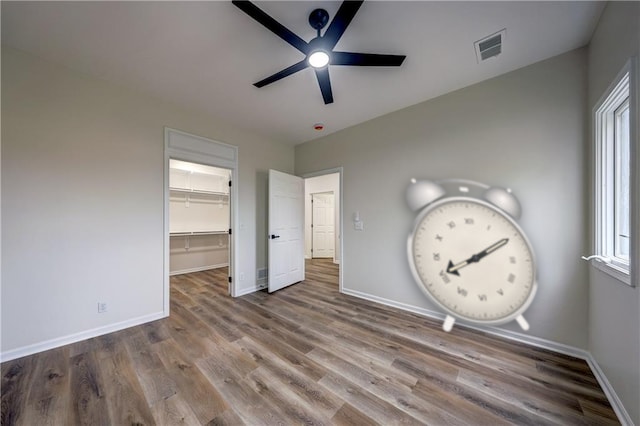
8:10
